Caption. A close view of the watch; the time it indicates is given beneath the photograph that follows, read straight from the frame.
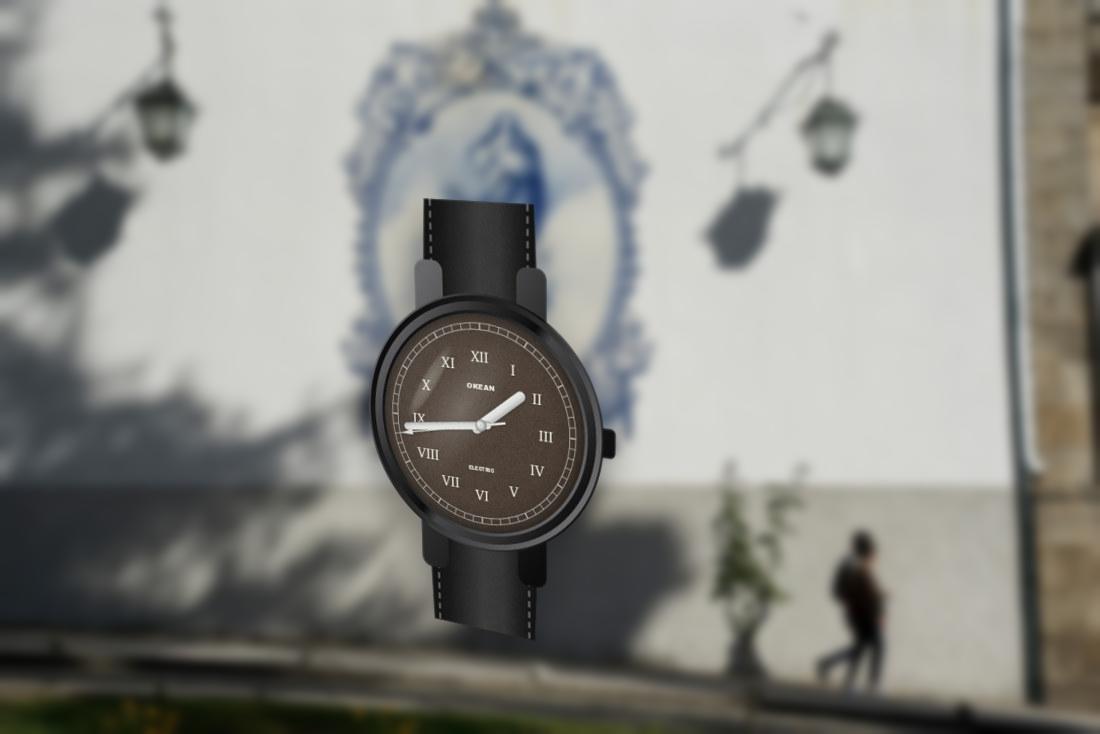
1:43:43
